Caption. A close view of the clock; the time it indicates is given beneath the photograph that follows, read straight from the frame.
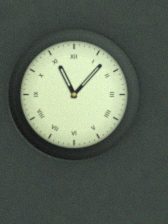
11:07
